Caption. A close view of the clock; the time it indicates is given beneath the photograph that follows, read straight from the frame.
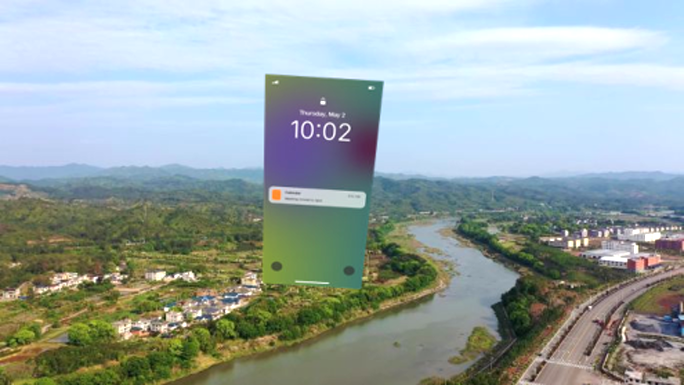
10:02
